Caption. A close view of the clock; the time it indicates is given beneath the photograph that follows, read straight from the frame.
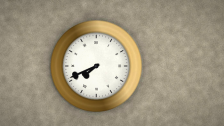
7:41
